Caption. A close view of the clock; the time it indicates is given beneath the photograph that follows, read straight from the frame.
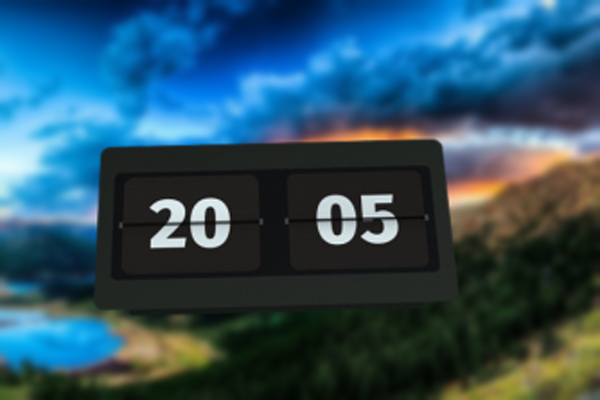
20:05
